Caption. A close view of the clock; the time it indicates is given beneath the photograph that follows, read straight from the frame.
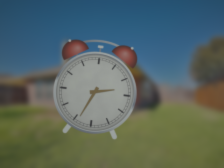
2:34
